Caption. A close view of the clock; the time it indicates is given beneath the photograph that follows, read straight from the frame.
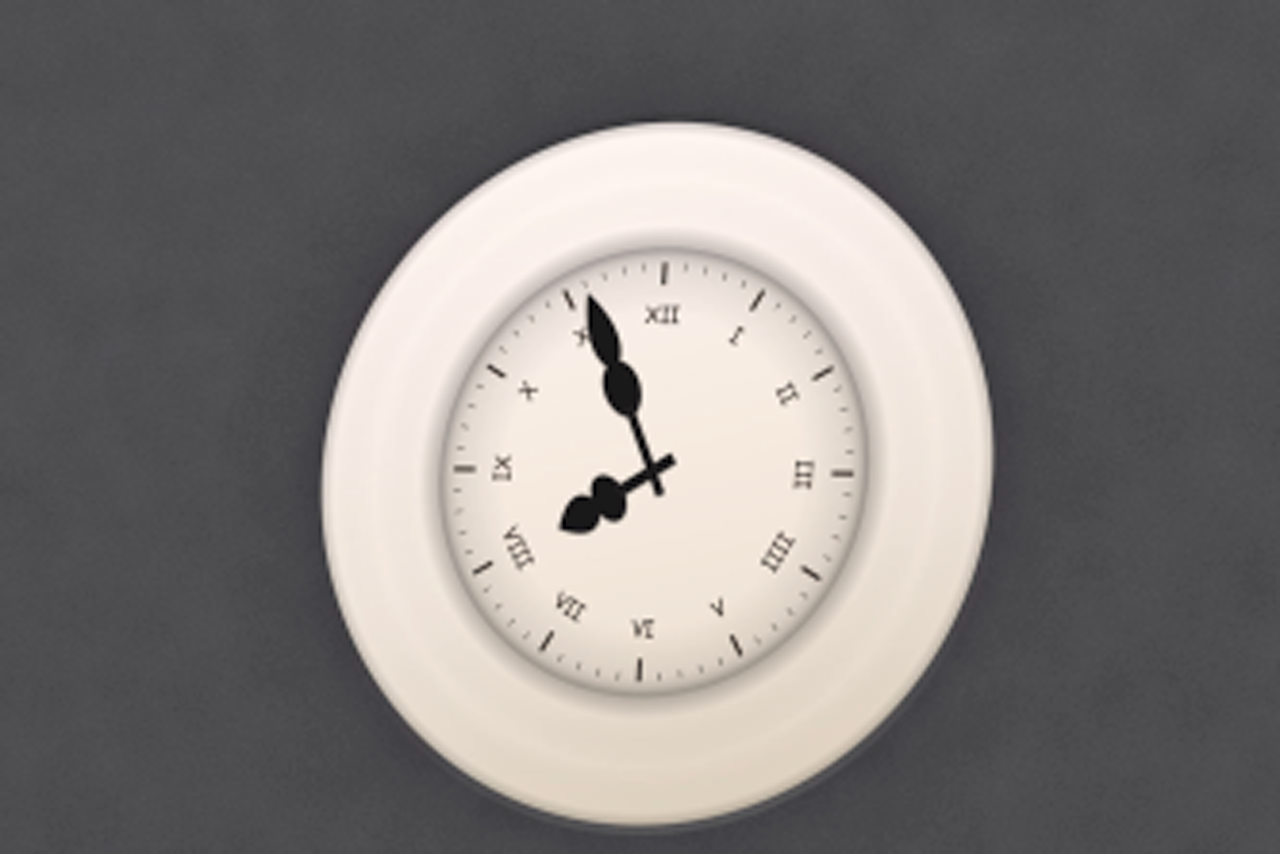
7:56
